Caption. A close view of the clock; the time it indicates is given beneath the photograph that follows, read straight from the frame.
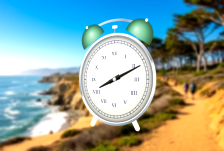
8:11
